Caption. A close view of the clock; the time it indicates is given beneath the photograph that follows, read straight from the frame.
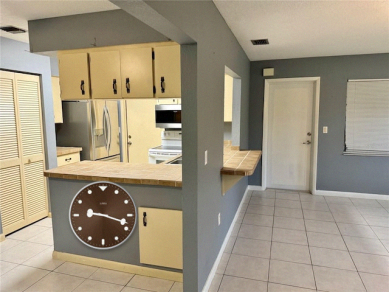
9:18
